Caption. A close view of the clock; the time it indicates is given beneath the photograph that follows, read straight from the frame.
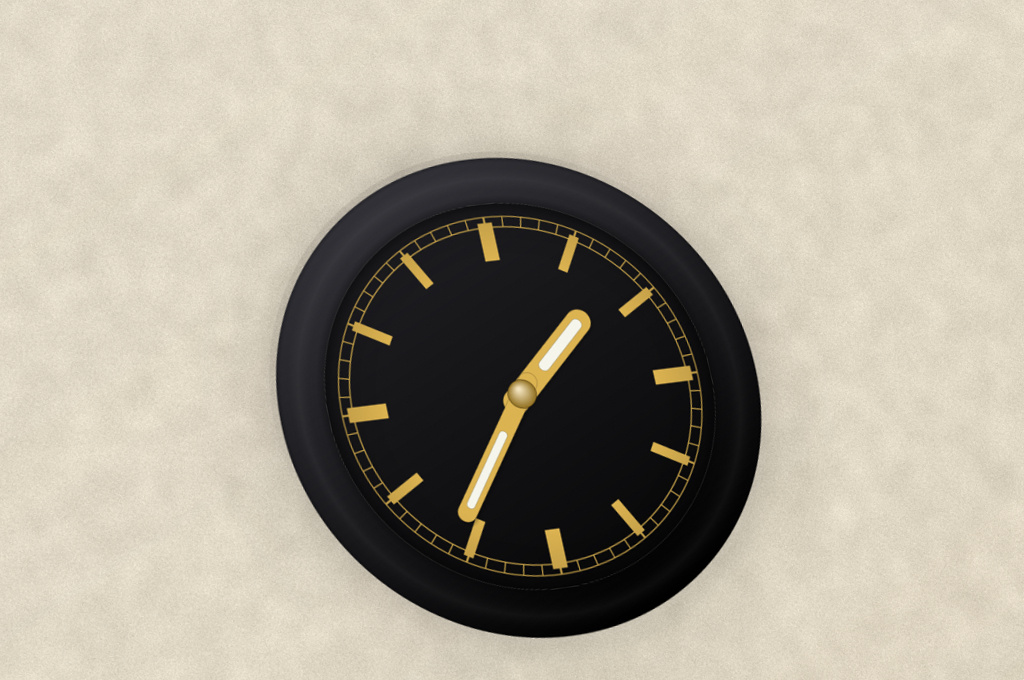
1:36
